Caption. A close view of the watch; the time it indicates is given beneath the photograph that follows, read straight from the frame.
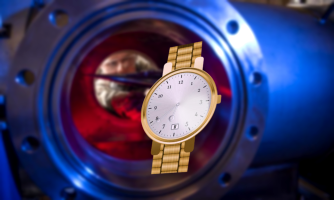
6:39
